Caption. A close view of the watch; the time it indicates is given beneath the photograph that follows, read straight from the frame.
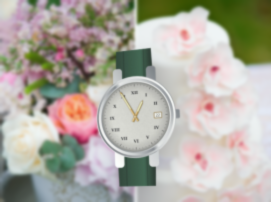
12:55
